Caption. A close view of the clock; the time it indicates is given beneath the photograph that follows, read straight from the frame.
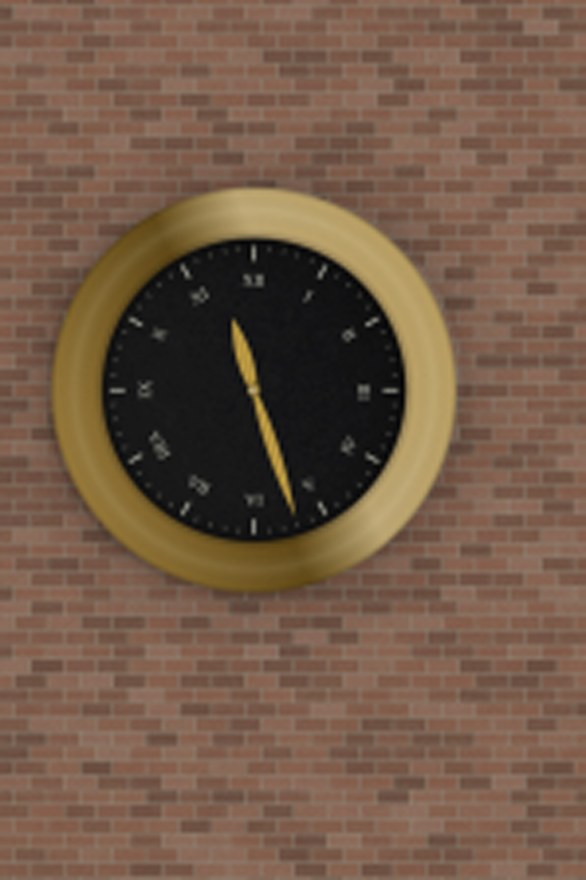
11:27
